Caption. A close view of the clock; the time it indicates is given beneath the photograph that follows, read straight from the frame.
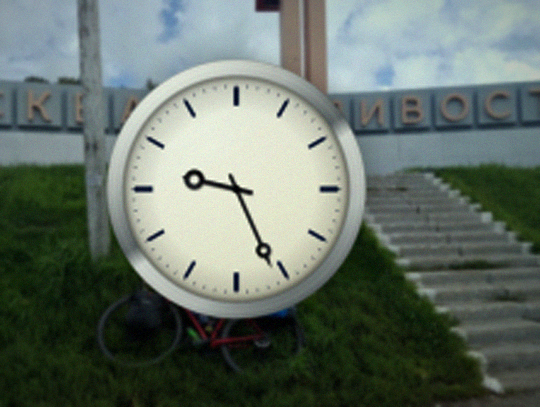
9:26
